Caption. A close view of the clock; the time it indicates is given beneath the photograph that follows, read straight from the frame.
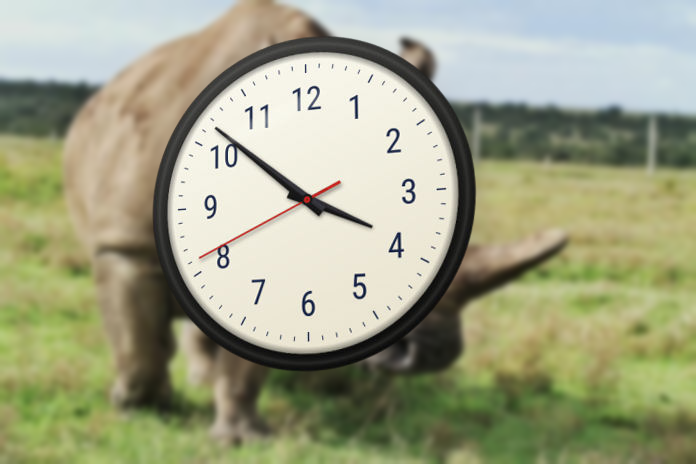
3:51:41
